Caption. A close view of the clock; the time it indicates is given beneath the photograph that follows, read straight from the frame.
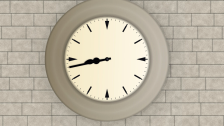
8:43
